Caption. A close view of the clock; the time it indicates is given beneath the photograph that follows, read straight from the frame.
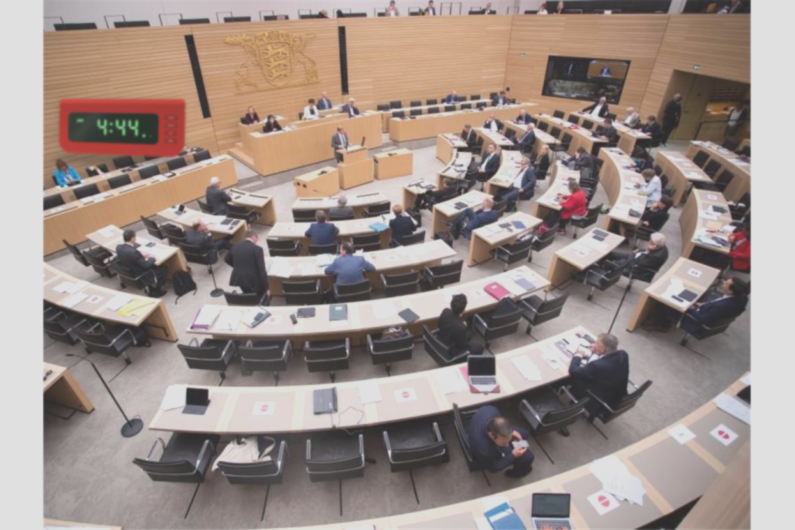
4:44
